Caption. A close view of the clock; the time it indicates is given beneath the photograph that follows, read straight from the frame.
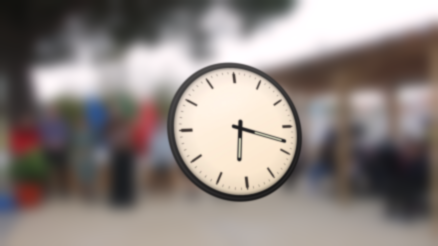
6:18
